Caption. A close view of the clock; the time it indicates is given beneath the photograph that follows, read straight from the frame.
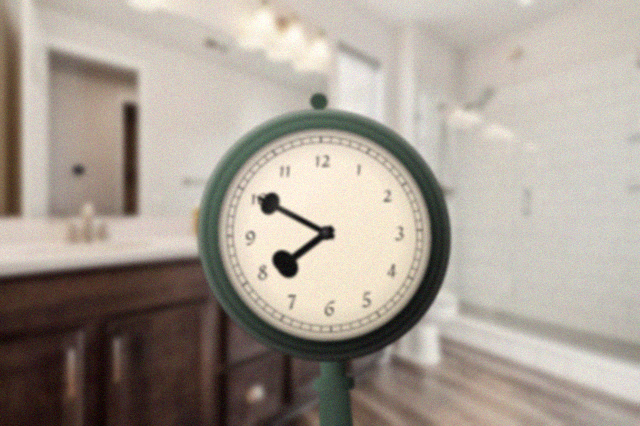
7:50
